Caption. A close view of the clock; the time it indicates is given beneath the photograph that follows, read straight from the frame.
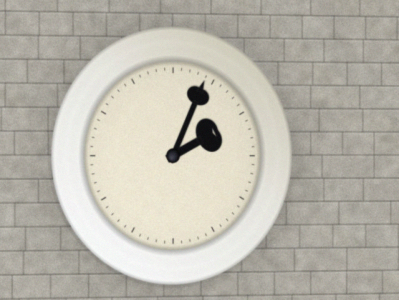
2:04
